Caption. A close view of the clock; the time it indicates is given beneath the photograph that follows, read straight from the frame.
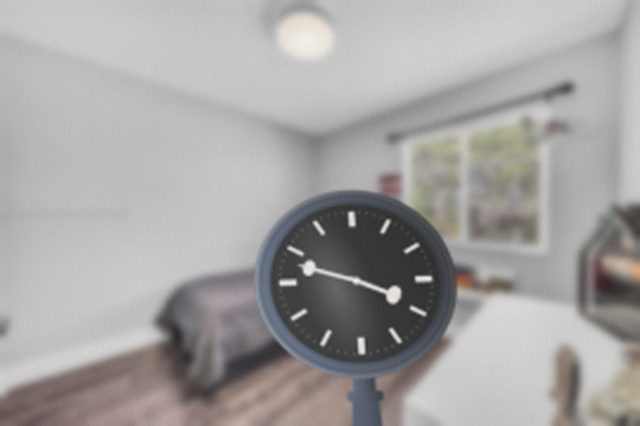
3:48
